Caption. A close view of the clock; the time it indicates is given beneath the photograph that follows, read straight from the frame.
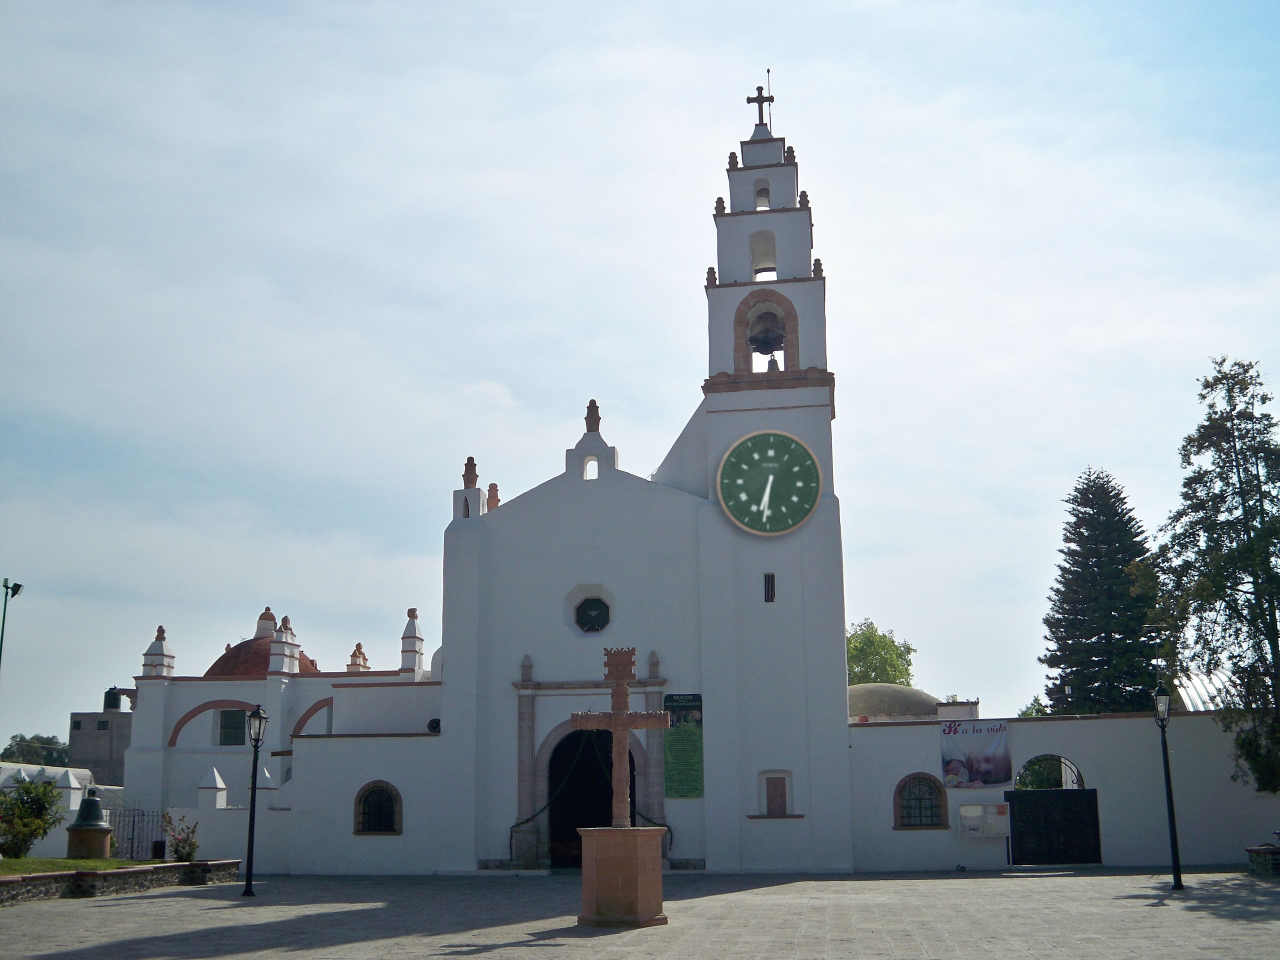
6:31
